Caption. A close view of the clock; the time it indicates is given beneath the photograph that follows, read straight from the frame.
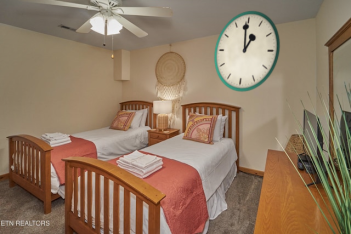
12:59
